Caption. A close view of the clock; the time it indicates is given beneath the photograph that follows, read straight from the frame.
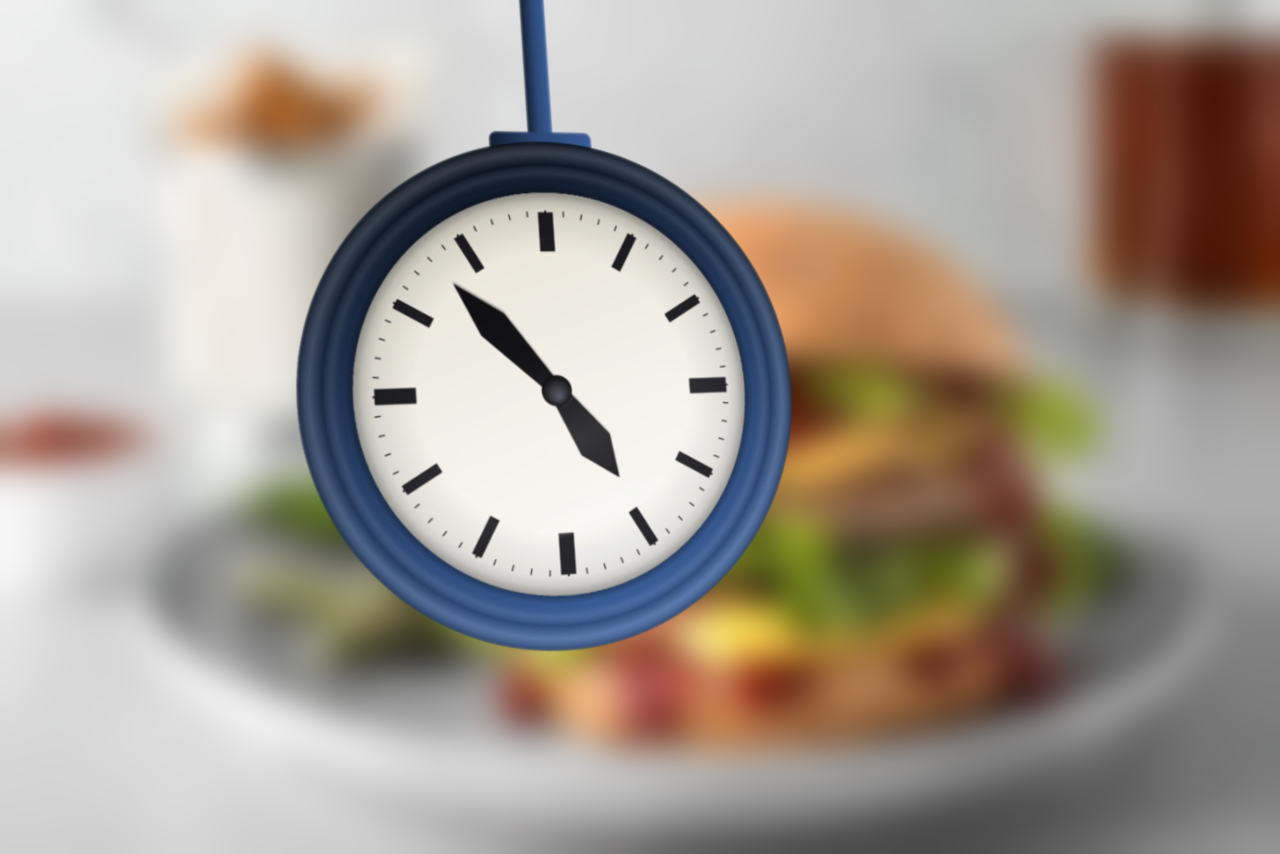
4:53
